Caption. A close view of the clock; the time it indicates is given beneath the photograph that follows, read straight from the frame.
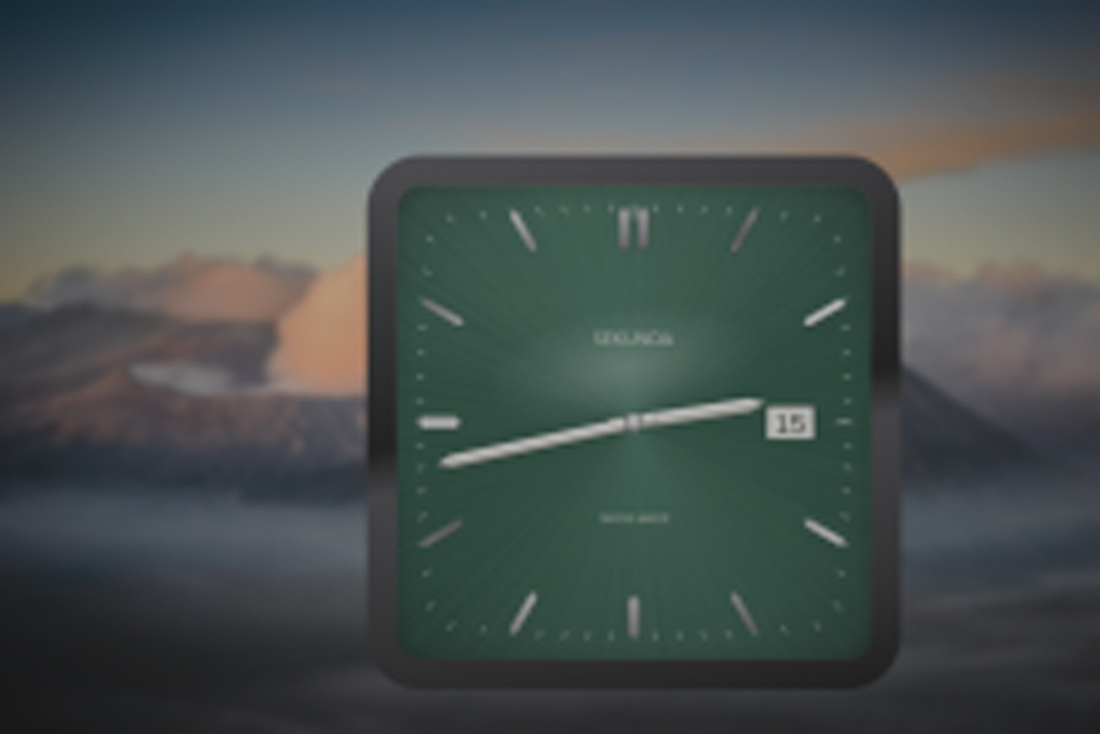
2:43
